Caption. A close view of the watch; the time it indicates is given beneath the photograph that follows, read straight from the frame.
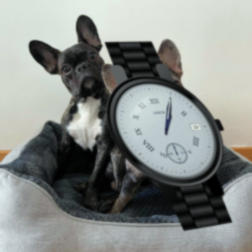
1:05
